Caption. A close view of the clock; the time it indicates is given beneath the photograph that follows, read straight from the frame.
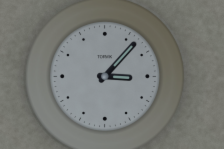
3:07
